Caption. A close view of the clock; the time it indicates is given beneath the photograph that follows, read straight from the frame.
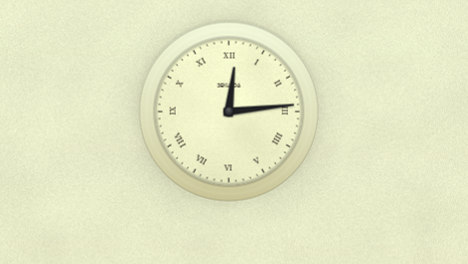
12:14
